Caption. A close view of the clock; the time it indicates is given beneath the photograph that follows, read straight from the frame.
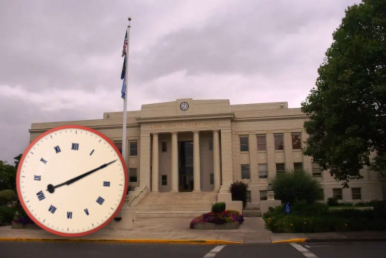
8:10
